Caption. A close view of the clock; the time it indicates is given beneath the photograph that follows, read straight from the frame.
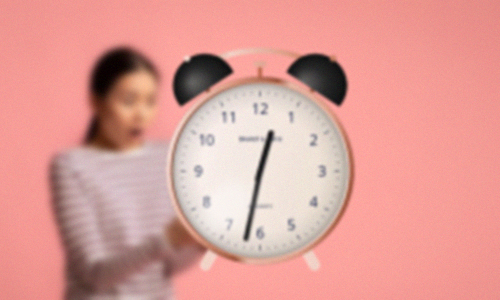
12:32
